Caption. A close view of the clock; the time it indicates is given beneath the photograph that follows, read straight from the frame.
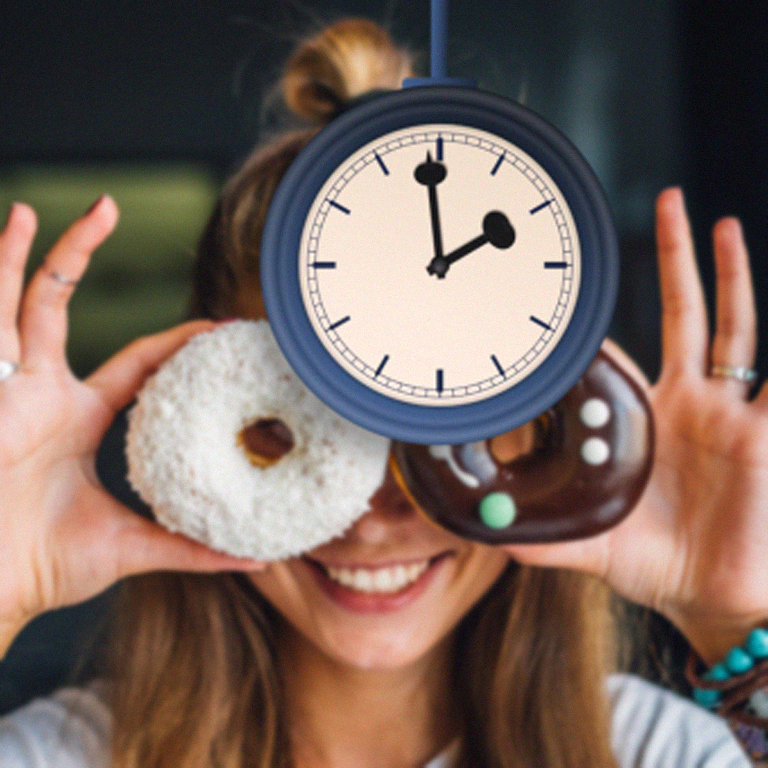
1:59
